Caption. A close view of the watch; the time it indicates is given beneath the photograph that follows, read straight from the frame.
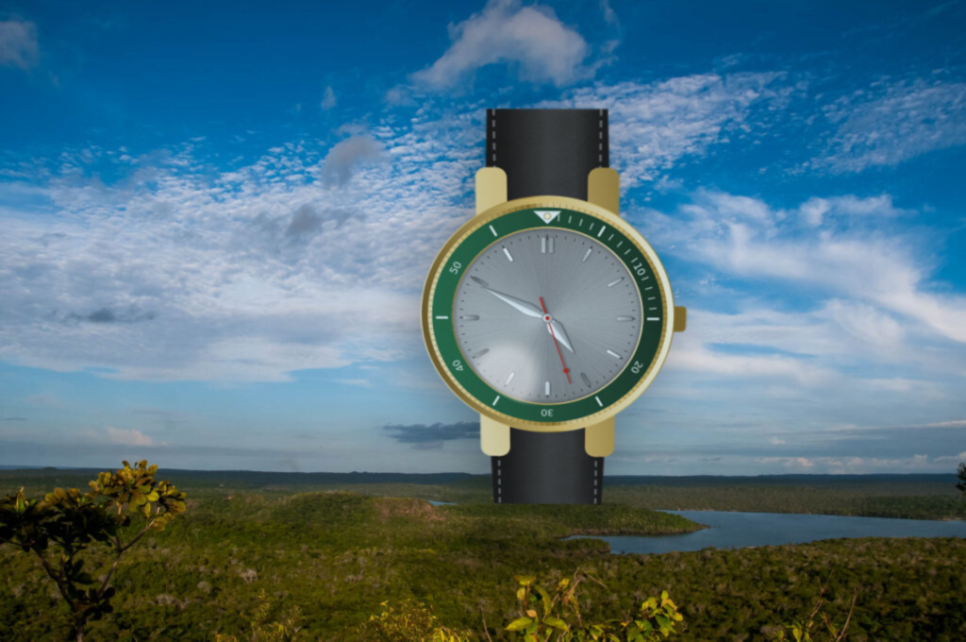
4:49:27
